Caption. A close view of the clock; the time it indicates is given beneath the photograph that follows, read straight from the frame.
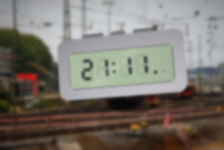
21:11
